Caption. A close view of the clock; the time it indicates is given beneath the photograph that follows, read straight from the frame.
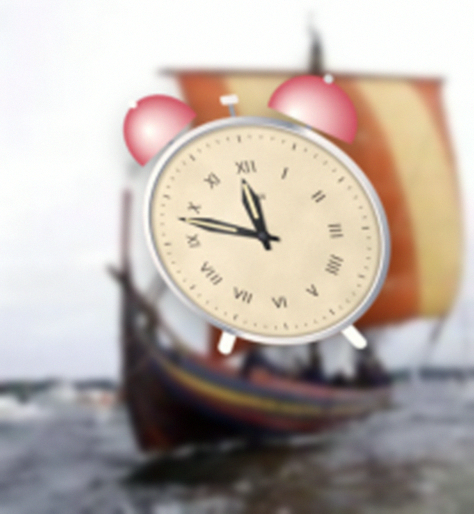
11:48
